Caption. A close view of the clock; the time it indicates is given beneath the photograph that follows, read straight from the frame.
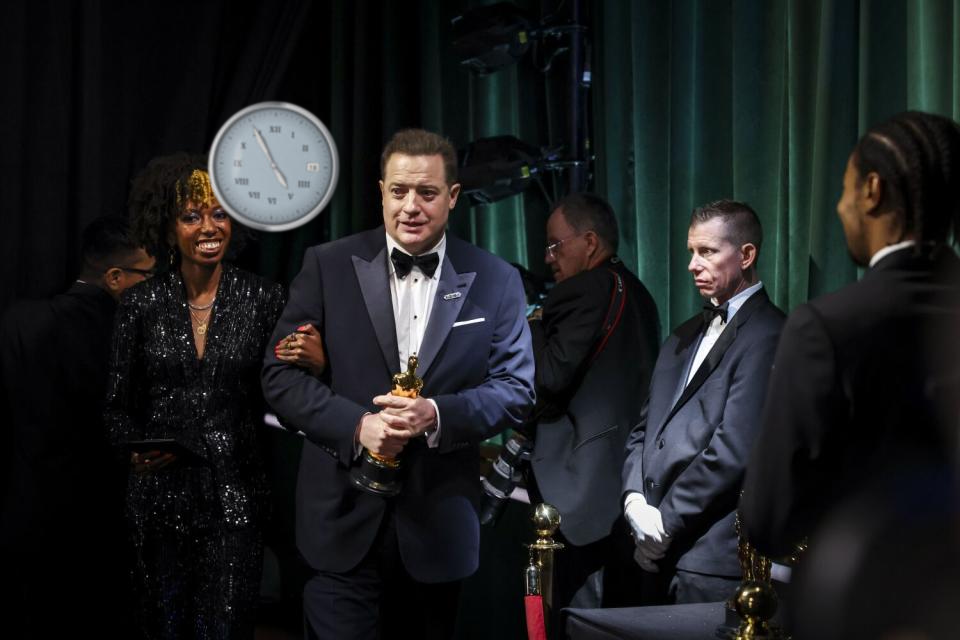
4:55
